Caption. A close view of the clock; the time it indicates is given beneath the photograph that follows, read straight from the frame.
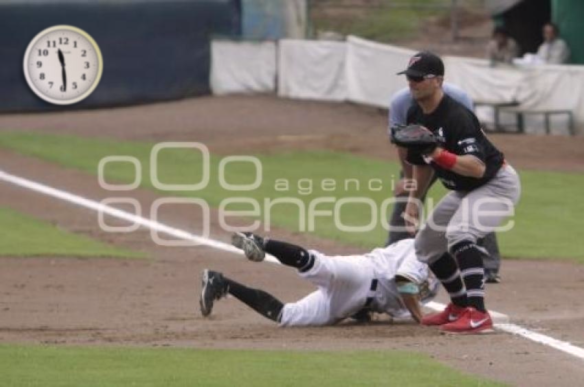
11:29
